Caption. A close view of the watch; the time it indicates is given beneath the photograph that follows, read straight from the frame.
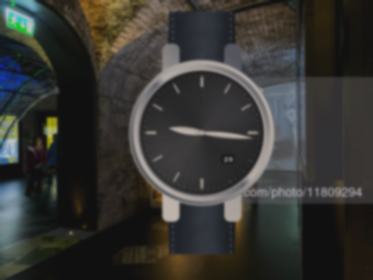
9:16
